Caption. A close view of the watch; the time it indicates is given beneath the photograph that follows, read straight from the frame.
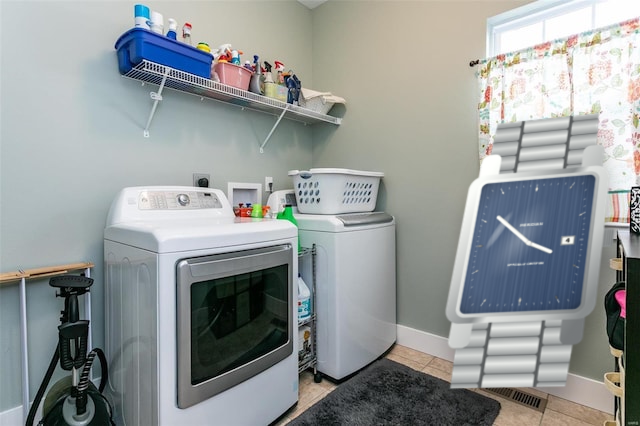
3:52
